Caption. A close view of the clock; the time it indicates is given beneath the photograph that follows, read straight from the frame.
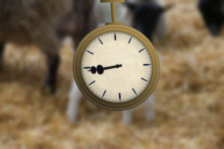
8:44
